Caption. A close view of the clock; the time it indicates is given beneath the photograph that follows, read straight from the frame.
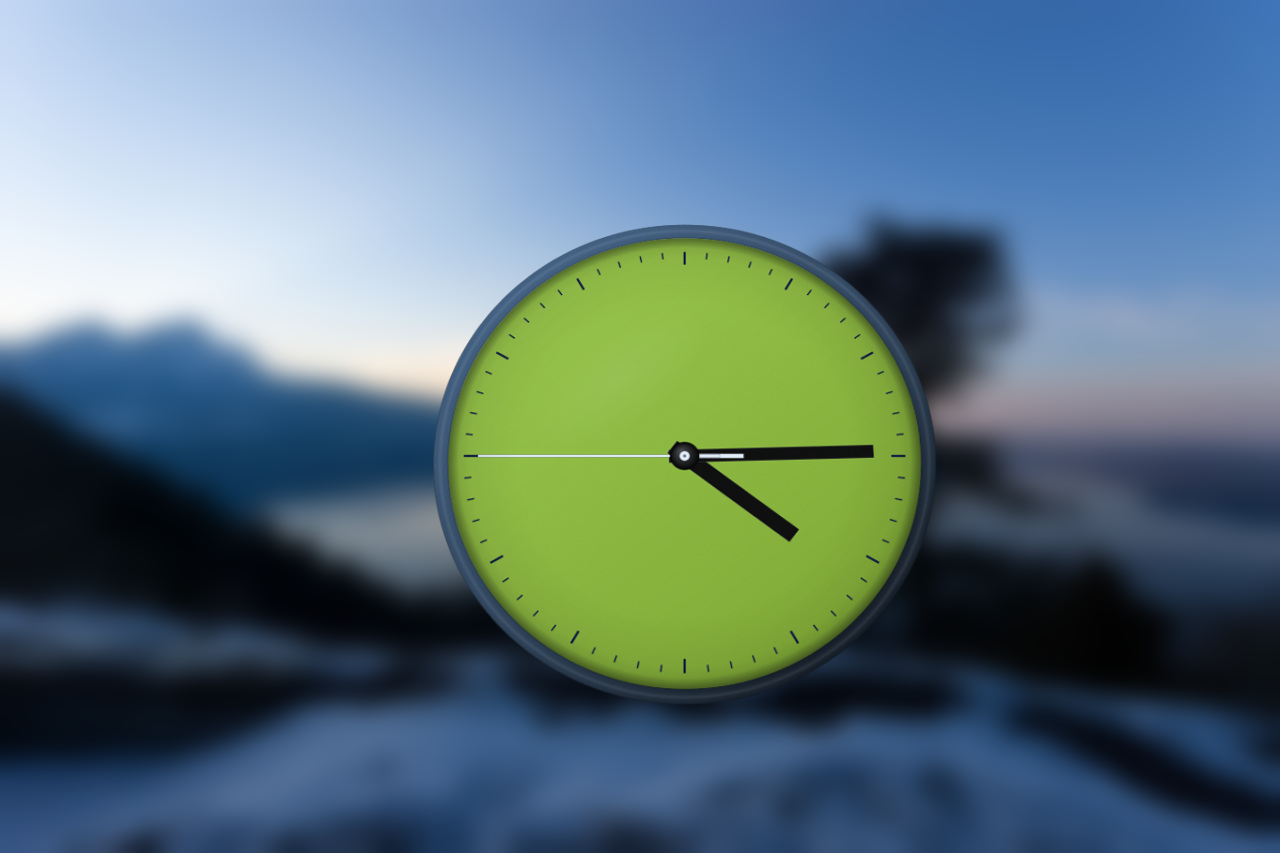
4:14:45
